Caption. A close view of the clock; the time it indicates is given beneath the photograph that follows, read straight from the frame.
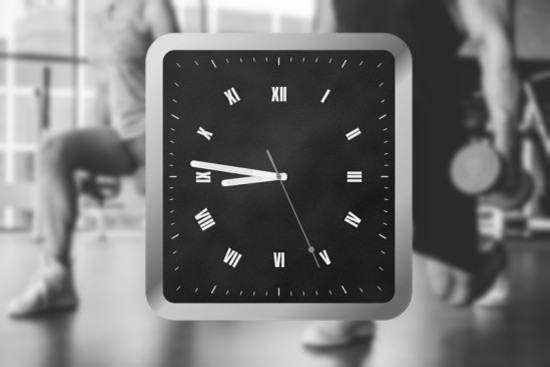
8:46:26
